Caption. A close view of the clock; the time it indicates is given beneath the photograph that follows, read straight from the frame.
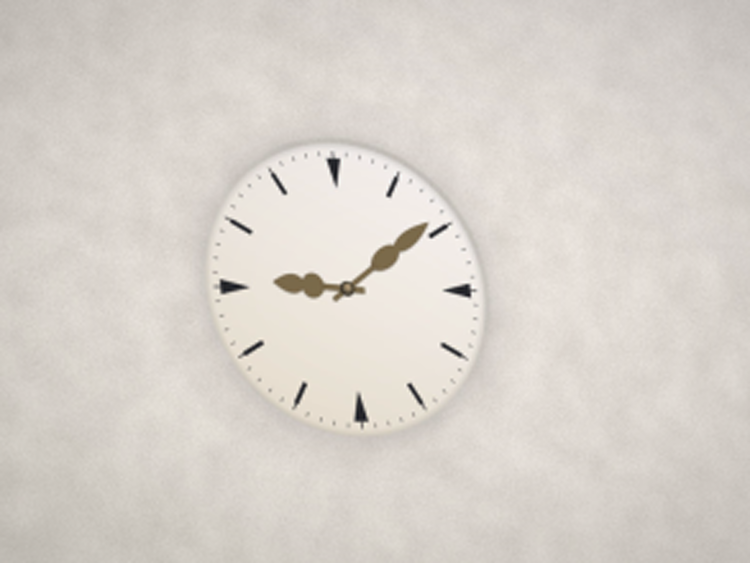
9:09
